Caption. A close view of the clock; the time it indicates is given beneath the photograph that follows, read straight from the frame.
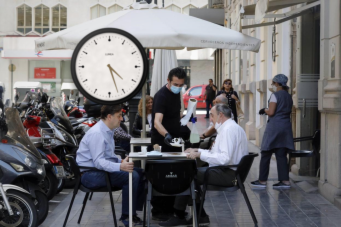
4:27
